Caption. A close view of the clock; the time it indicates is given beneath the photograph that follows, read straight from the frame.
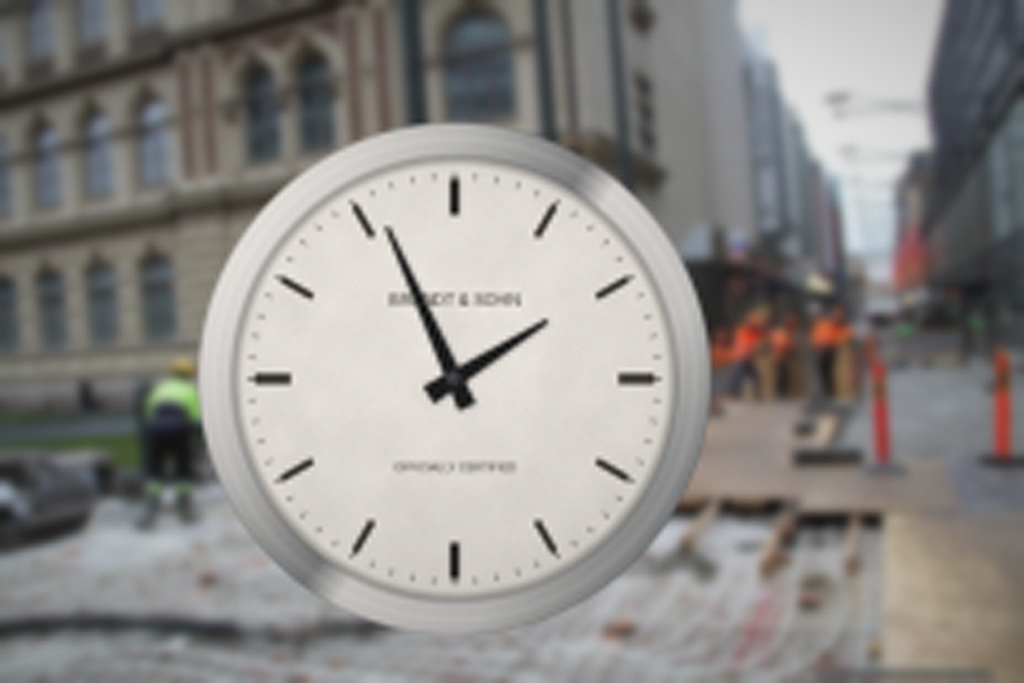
1:56
